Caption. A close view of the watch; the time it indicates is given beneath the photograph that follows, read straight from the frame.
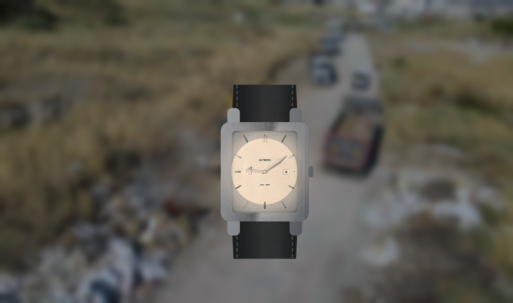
9:09
